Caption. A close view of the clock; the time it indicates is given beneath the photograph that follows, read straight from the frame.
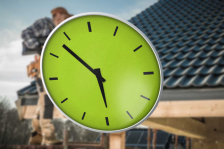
5:53
